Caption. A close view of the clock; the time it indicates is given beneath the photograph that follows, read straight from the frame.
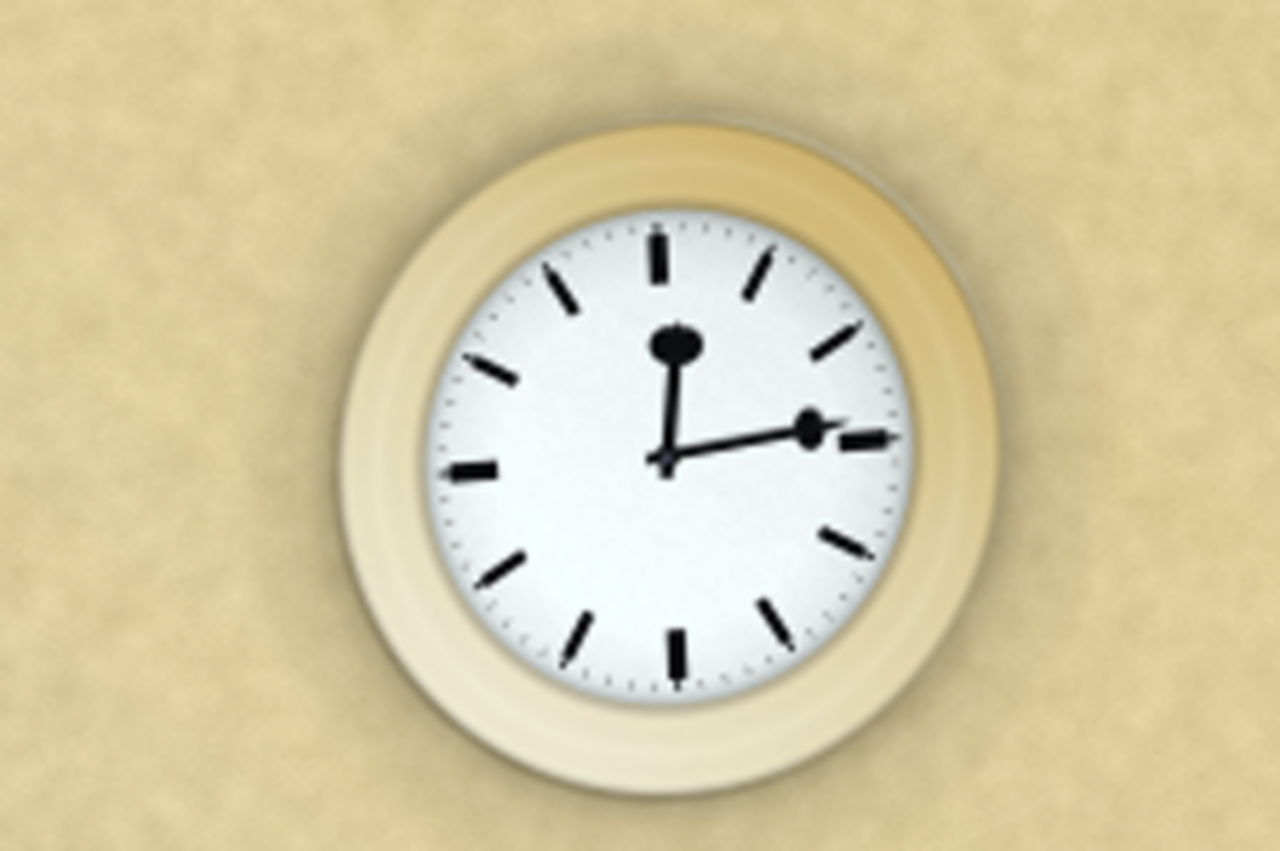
12:14
